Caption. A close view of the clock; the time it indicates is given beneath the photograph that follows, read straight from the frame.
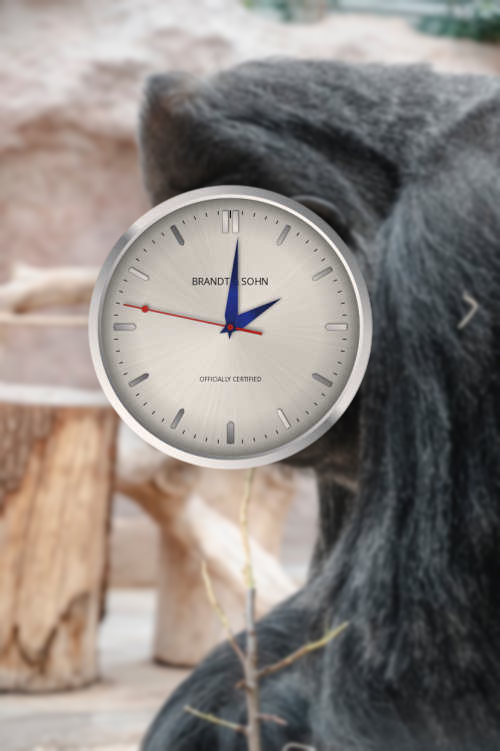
2:00:47
